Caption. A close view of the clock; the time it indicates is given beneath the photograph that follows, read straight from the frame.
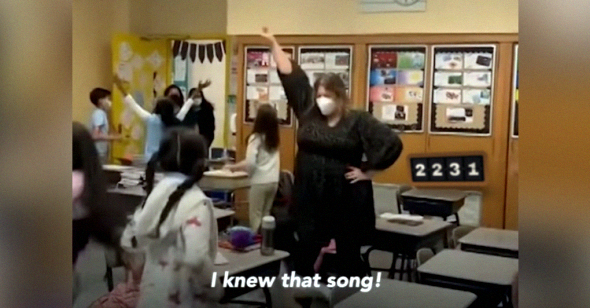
22:31
